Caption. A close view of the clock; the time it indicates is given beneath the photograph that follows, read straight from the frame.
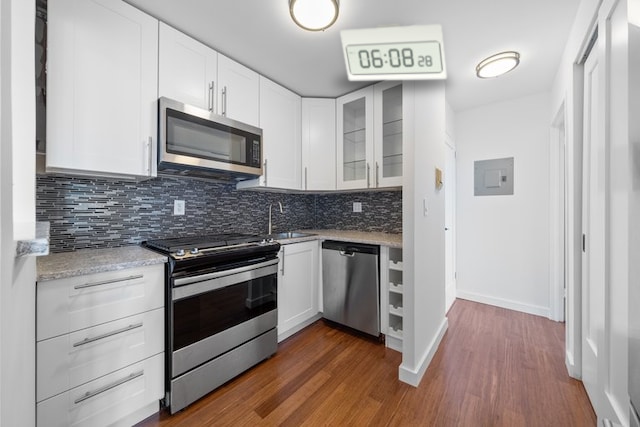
6:08:28
